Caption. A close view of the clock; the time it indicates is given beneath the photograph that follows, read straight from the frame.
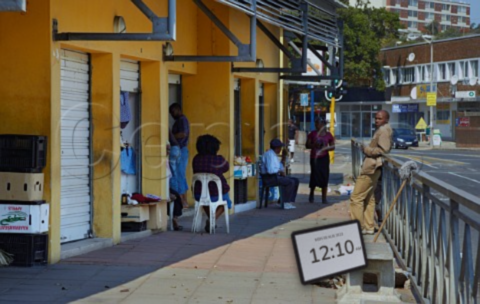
12:10
